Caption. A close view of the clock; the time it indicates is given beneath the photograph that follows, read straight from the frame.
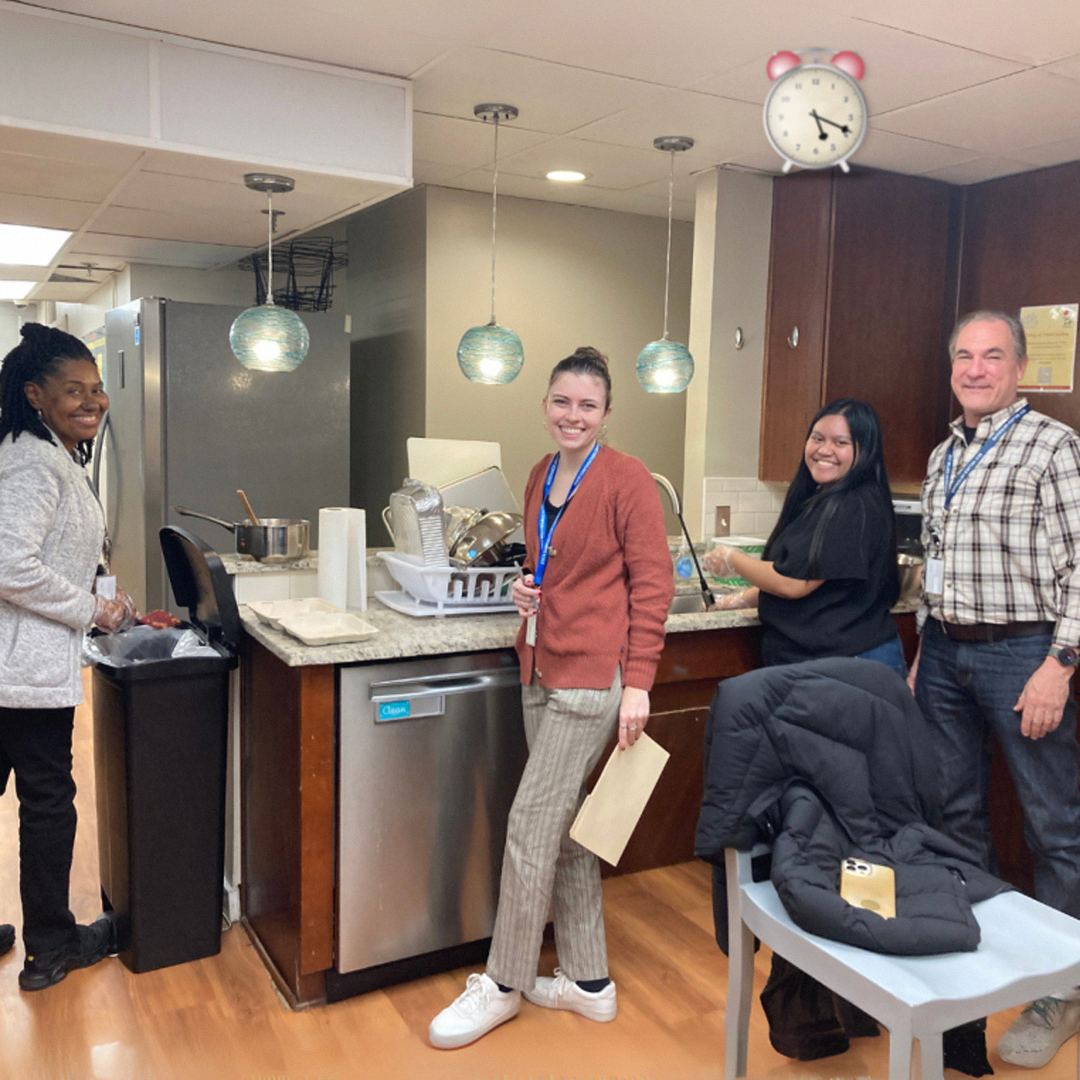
5:19
